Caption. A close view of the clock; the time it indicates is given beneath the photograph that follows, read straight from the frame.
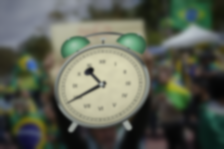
10:40
